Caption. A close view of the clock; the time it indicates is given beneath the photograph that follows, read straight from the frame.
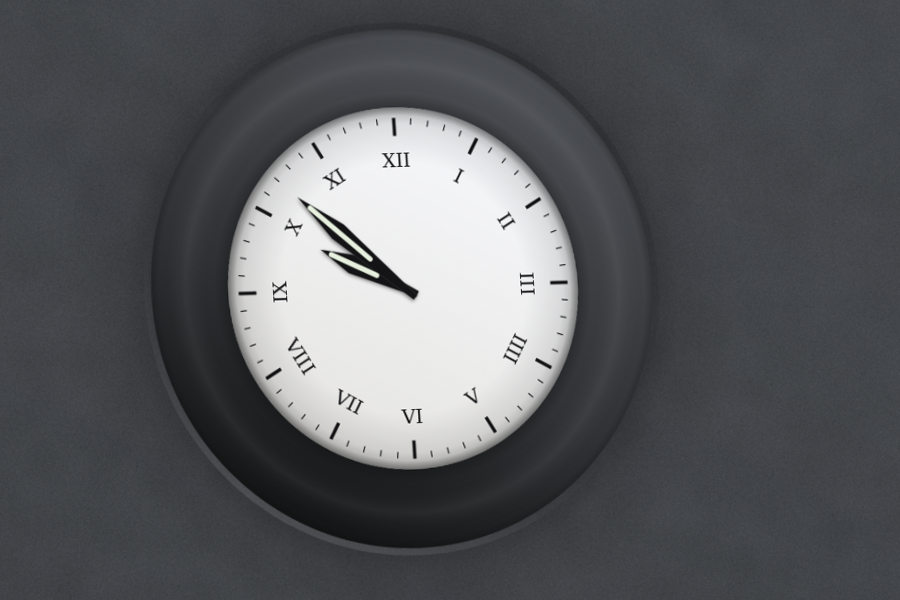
9:52
